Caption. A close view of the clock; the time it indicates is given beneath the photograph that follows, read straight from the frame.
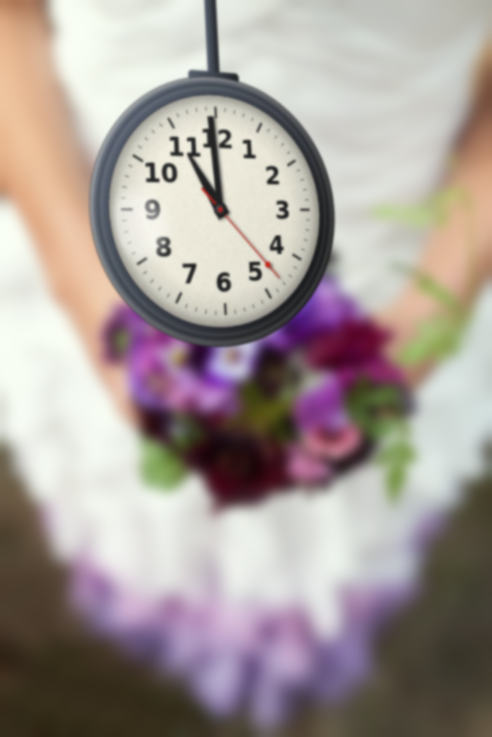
10:59:23
